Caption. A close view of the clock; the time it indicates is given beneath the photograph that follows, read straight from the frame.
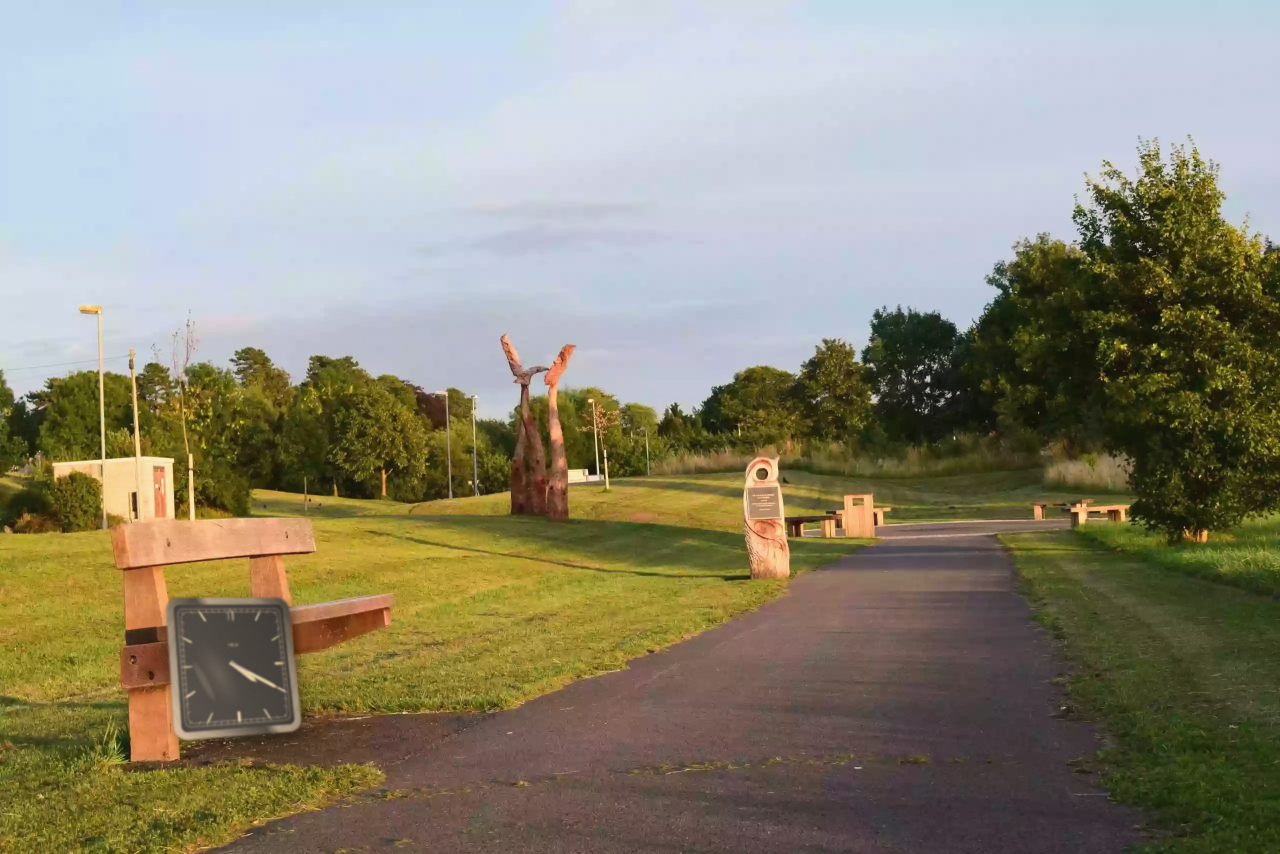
4:20
